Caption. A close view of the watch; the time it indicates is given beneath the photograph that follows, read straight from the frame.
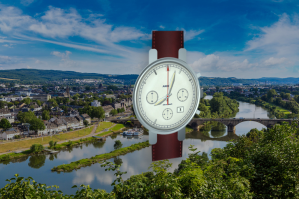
8:03
